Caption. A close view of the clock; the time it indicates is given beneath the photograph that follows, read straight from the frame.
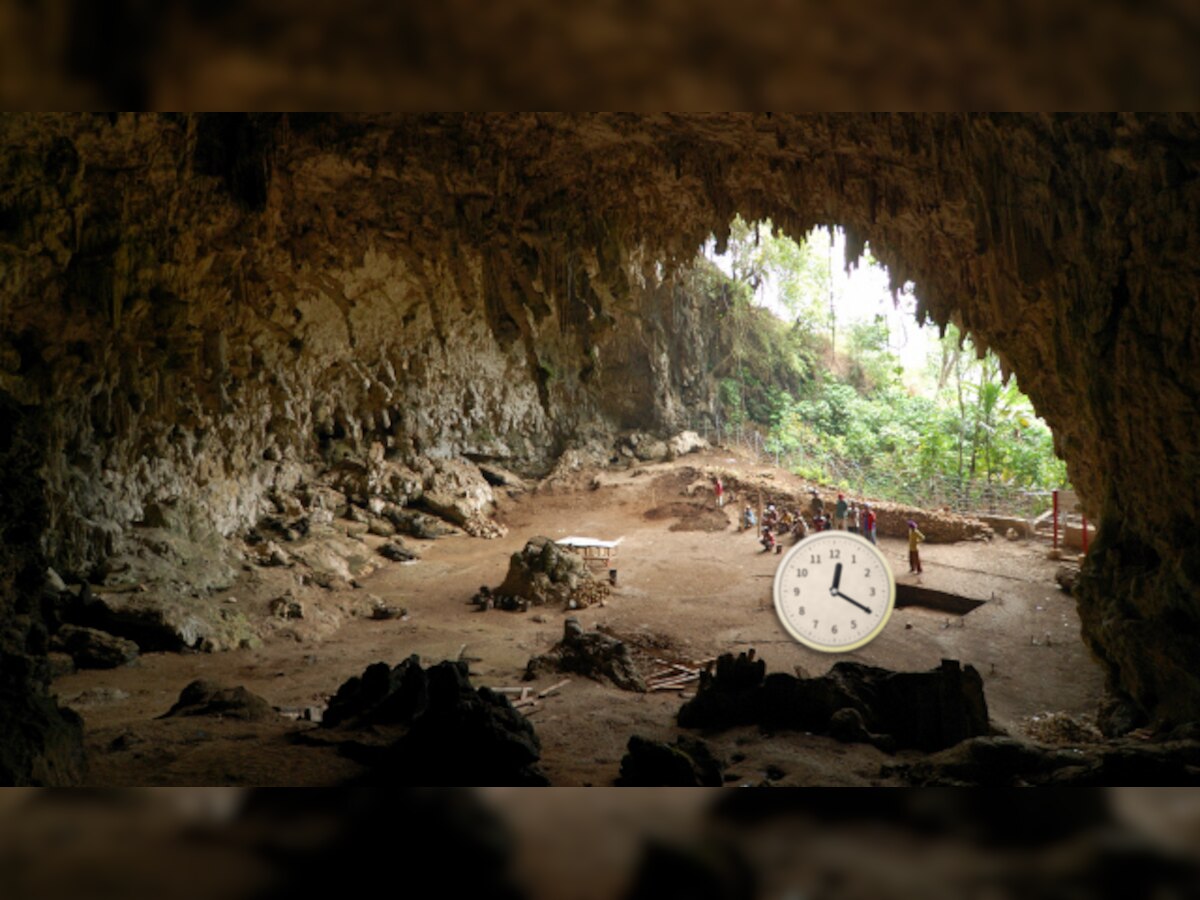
12:20
